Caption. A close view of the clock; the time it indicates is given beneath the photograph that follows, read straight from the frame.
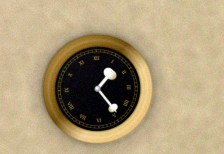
1:24
